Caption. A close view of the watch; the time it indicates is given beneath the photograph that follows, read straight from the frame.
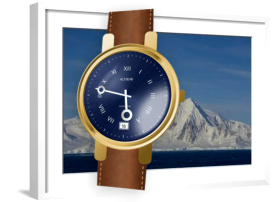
5:47
